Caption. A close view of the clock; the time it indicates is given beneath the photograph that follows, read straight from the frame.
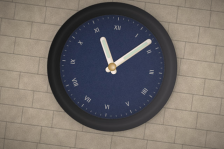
11:08
